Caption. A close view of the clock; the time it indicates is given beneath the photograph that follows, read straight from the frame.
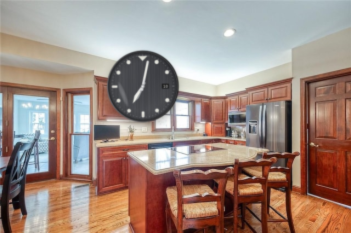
7:02
